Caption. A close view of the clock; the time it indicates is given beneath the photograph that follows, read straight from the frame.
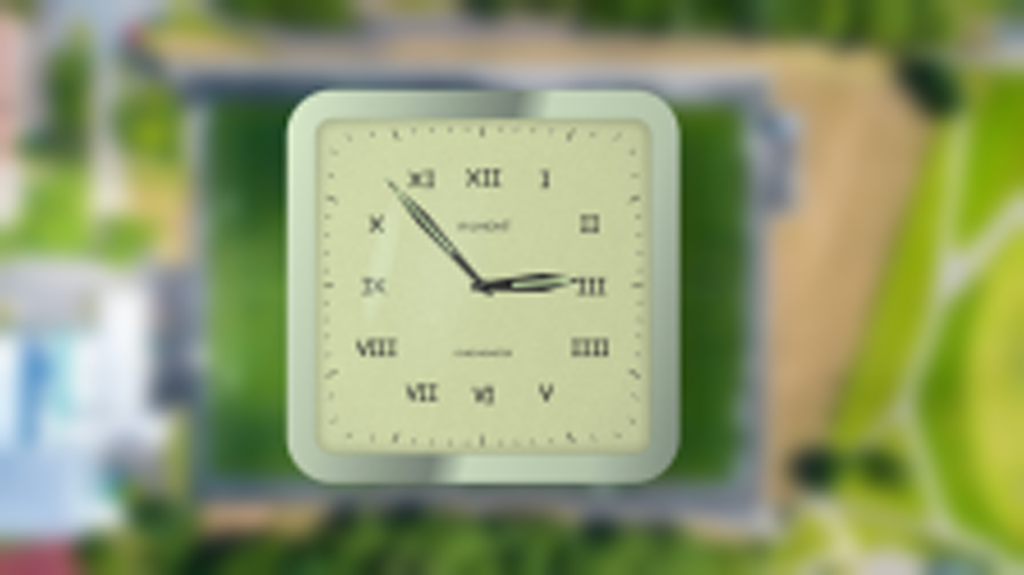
2:53
